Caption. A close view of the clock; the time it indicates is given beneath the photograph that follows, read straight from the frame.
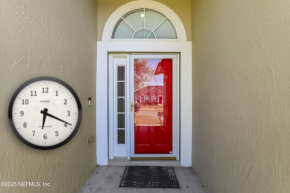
6:19
